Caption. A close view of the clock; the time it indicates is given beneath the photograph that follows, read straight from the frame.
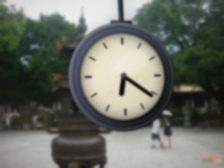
6:21
